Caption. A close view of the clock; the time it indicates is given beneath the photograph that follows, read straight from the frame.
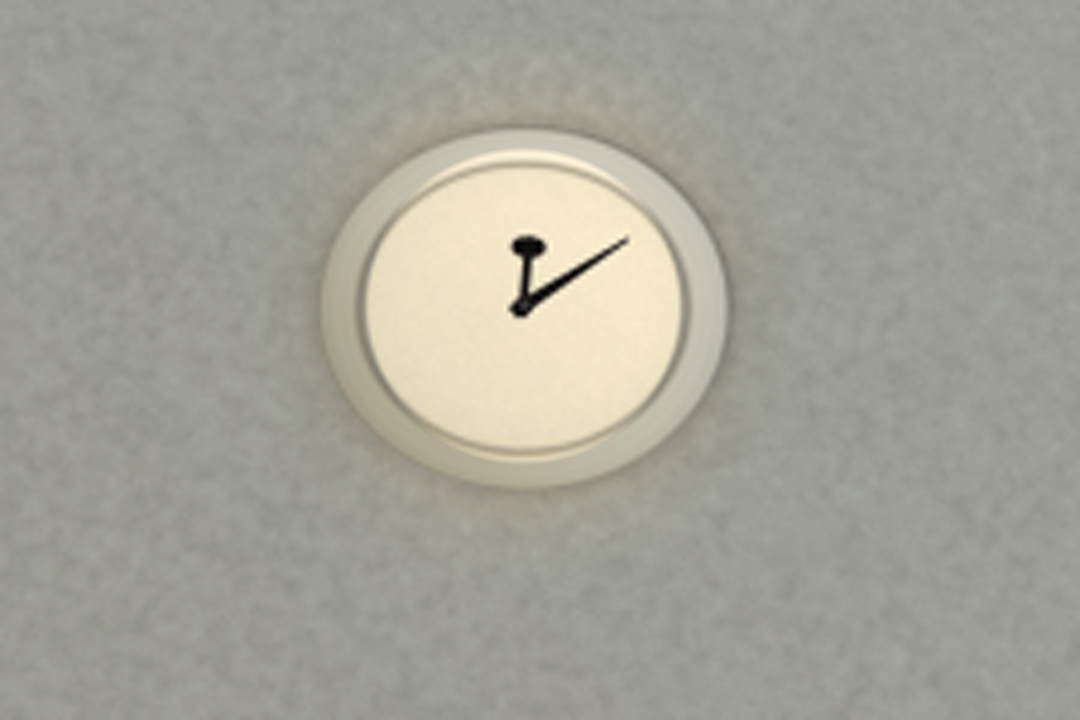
12:09
